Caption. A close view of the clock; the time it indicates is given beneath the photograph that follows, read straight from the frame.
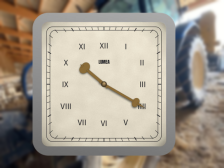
10:20
